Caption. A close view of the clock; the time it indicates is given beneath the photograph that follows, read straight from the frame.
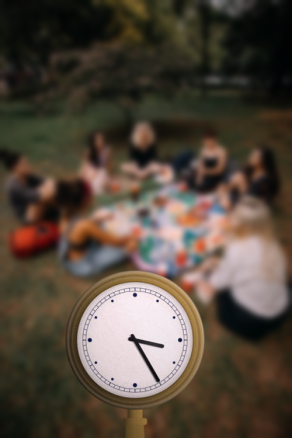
3:25
